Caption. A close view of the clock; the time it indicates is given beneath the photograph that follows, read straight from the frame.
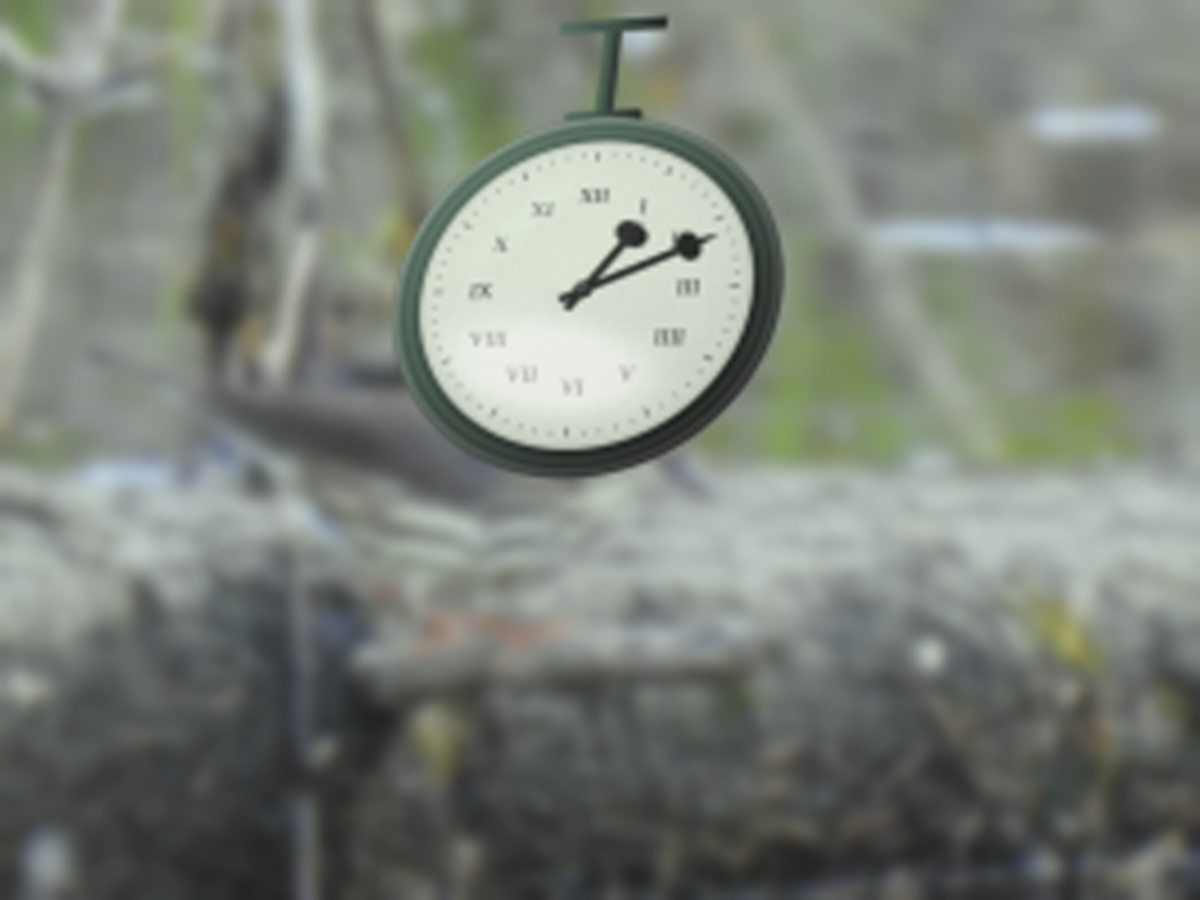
1:11
